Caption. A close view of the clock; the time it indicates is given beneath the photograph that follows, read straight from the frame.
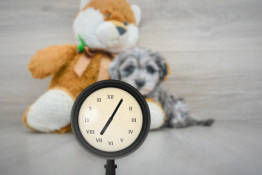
7:05
